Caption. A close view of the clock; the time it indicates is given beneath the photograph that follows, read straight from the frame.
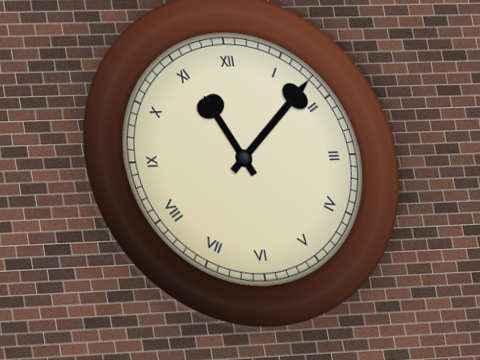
11:08
